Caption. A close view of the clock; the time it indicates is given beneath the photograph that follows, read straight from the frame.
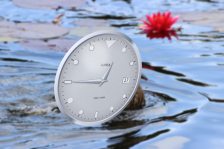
12:45
